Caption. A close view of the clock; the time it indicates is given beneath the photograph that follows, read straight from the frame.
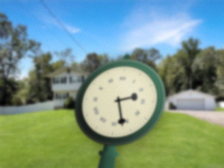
2:27
